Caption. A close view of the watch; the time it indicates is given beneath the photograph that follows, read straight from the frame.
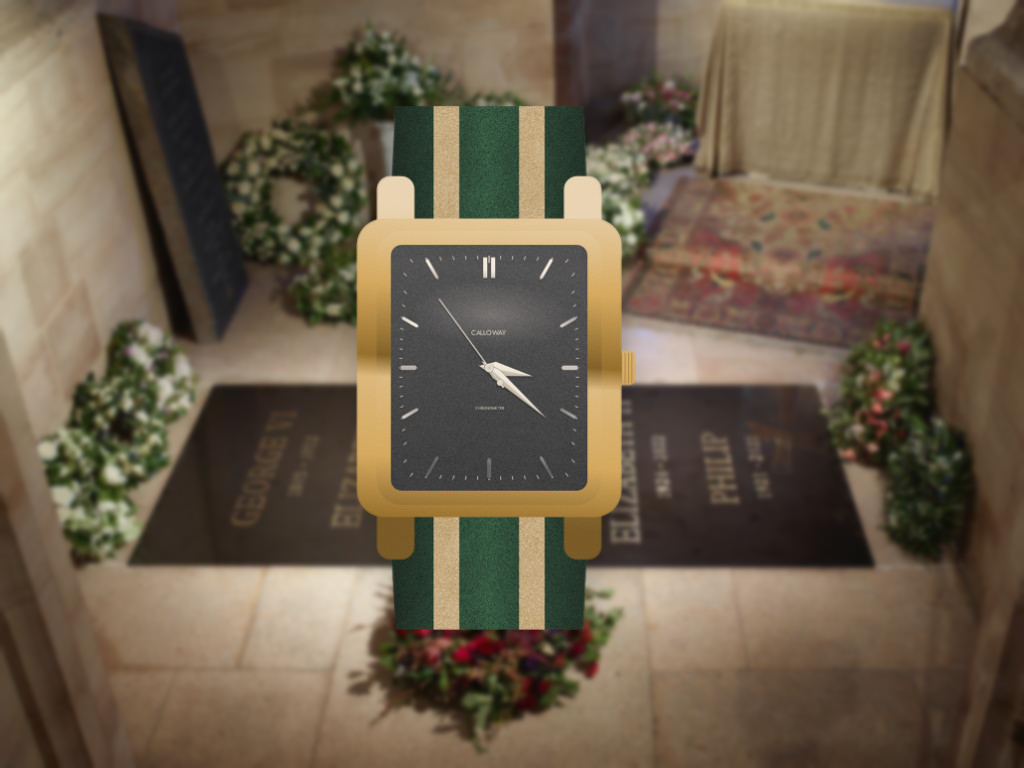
3:21:54
